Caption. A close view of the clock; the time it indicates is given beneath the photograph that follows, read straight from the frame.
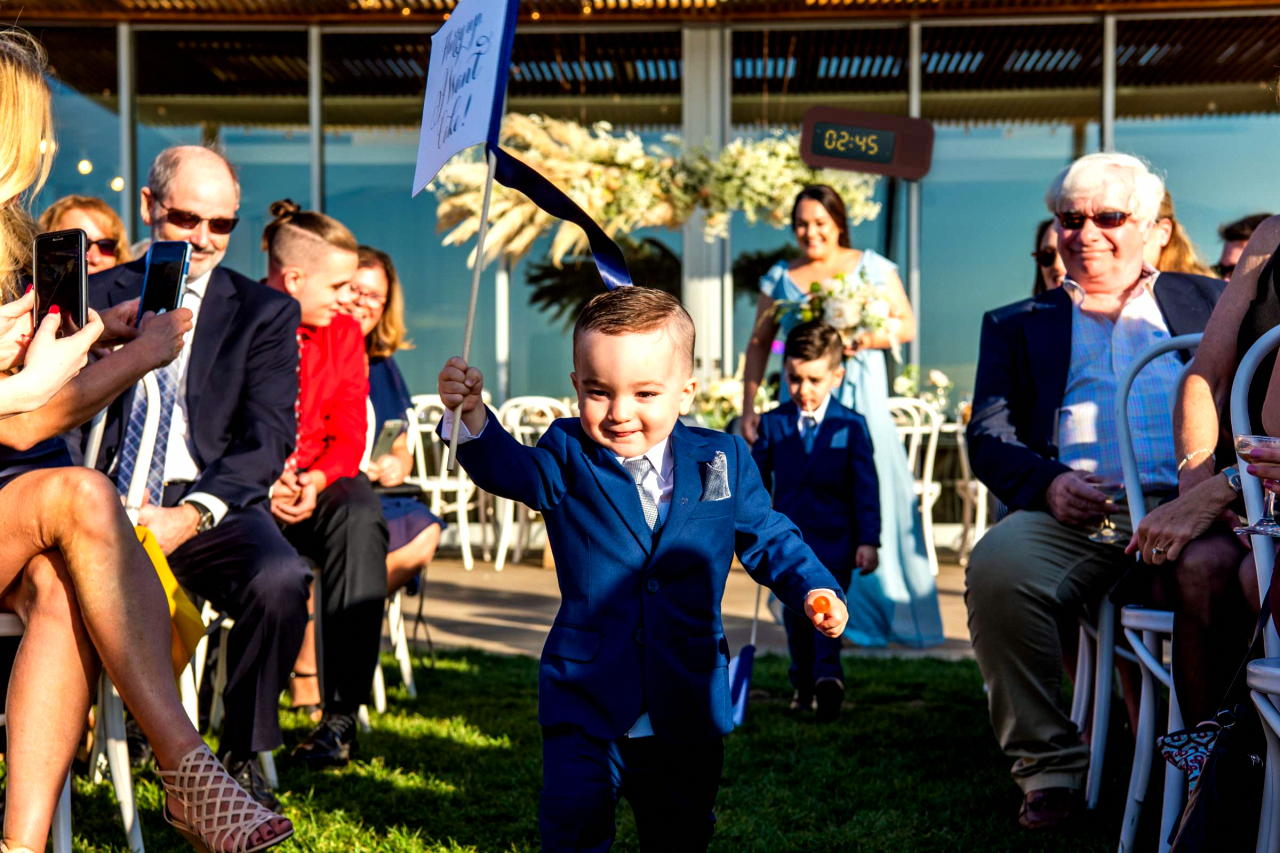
2:45
